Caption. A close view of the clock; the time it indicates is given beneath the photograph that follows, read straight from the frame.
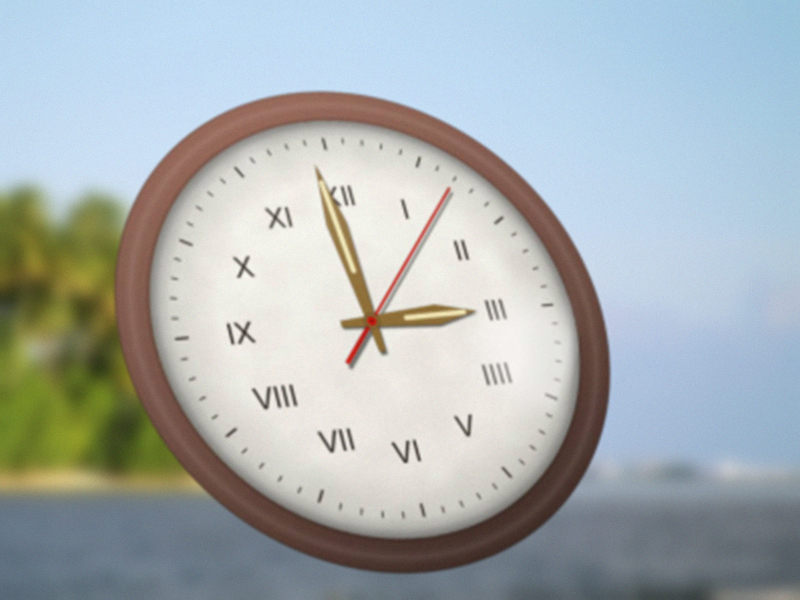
2:59:07
